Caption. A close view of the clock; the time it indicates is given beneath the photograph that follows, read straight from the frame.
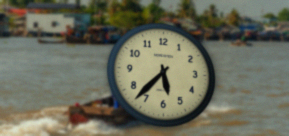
5:37
